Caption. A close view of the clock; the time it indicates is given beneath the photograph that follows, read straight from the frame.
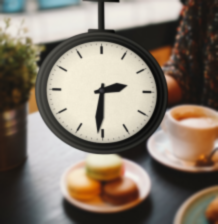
2:31
